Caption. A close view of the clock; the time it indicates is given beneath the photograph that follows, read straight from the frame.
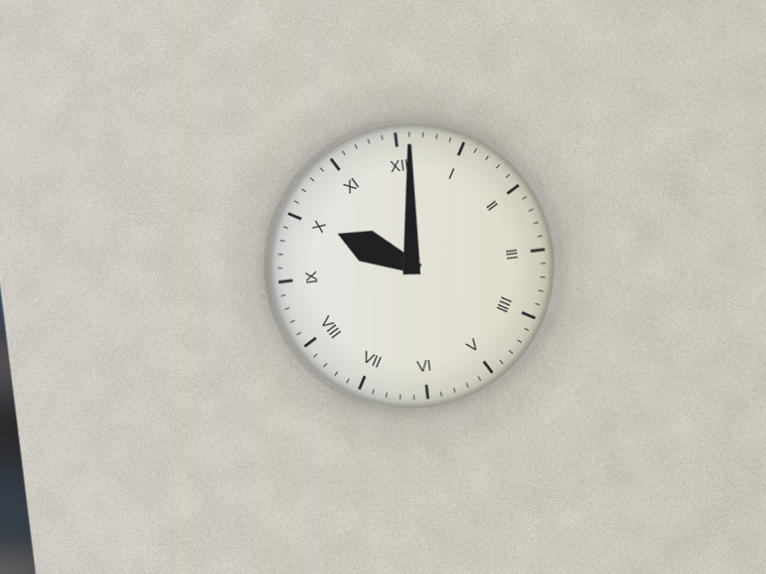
10:01
